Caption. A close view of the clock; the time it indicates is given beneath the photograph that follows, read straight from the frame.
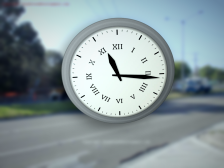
11:16
